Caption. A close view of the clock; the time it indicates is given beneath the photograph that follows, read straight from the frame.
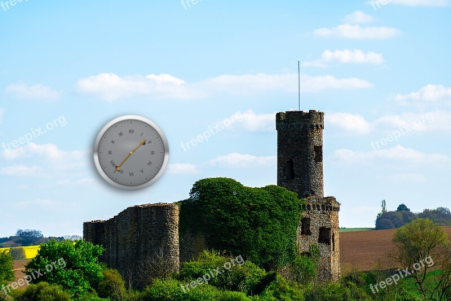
1:37
